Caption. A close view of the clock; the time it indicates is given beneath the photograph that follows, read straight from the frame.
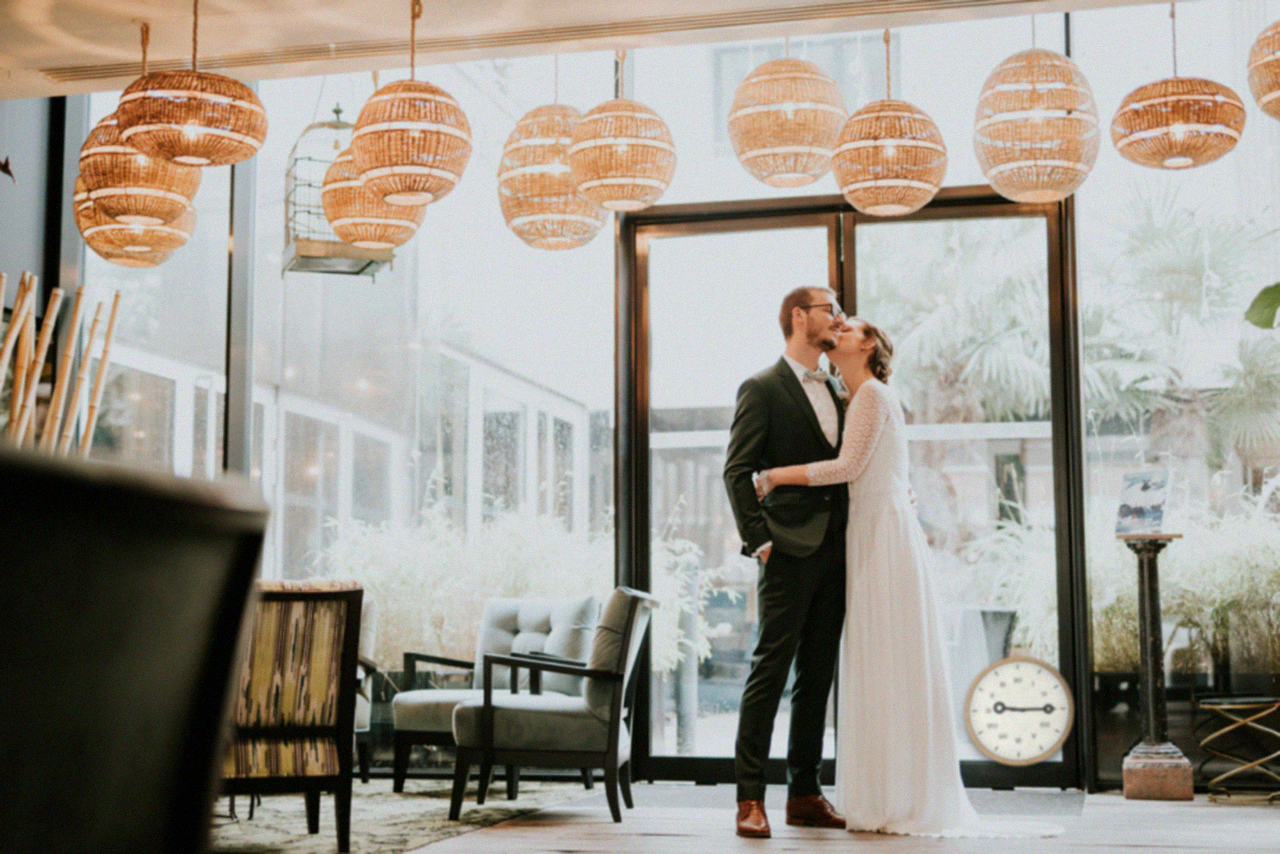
9:15
